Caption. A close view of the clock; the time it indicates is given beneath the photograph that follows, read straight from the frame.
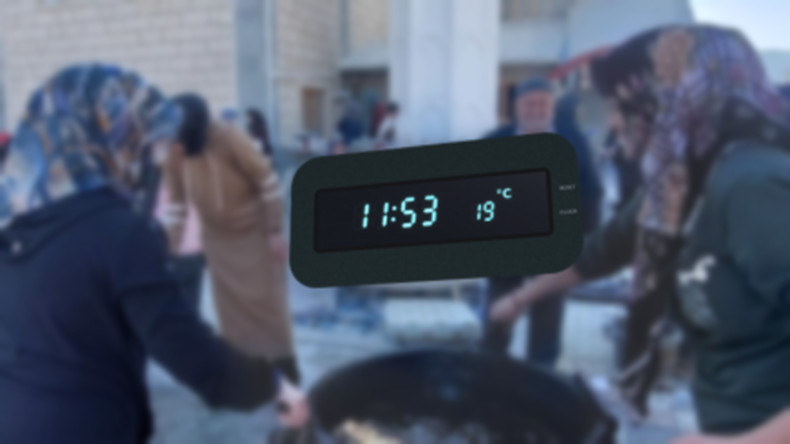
11:53
